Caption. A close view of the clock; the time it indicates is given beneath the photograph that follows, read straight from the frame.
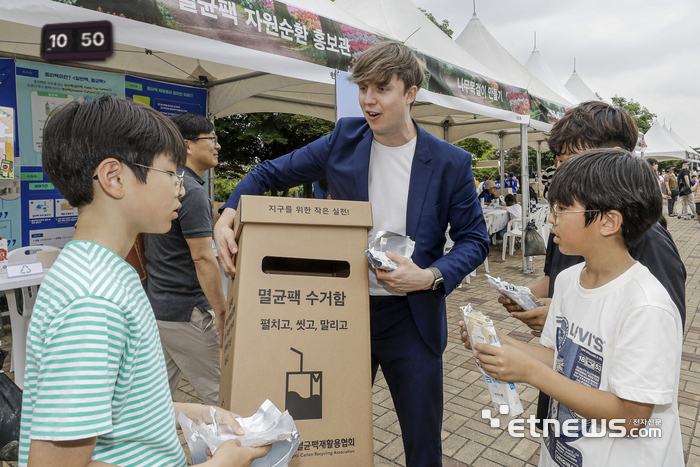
10:50
